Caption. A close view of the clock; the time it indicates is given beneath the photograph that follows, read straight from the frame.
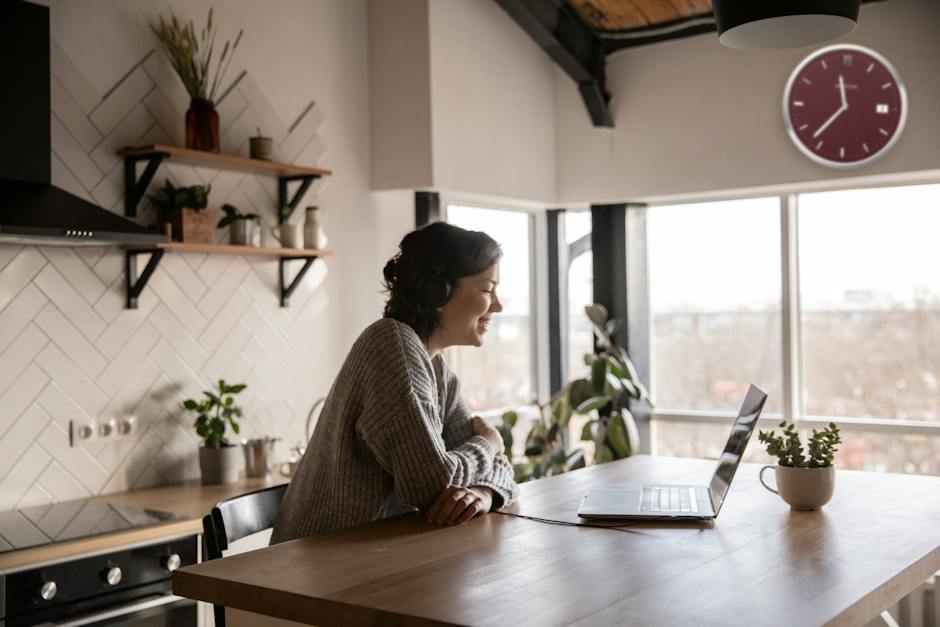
11:37
